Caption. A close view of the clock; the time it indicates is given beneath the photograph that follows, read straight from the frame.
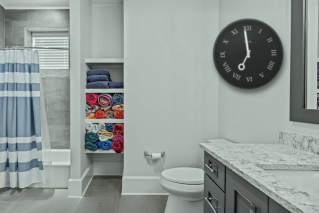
6:59
